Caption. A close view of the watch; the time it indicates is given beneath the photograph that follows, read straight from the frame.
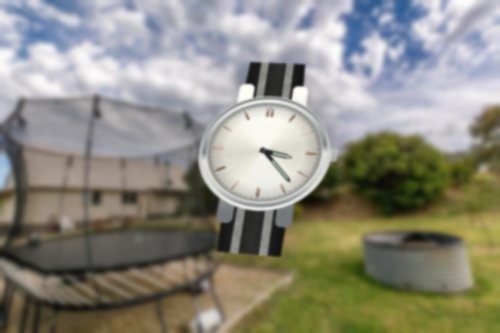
3:23
